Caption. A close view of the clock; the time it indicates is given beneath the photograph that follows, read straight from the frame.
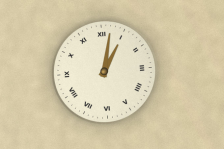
1:02
